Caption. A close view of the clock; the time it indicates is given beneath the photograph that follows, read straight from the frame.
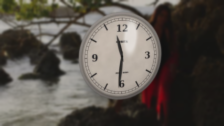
11:31
